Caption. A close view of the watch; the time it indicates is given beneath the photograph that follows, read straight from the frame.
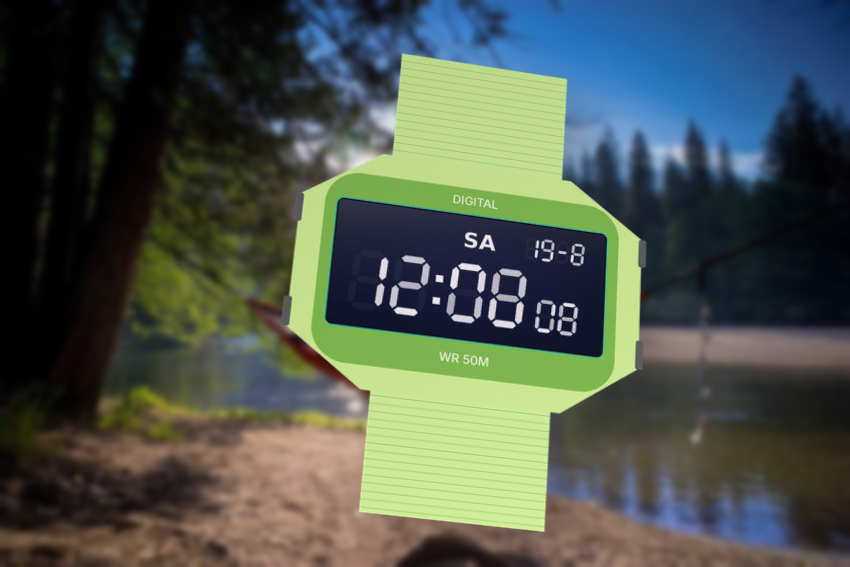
12:08:08
